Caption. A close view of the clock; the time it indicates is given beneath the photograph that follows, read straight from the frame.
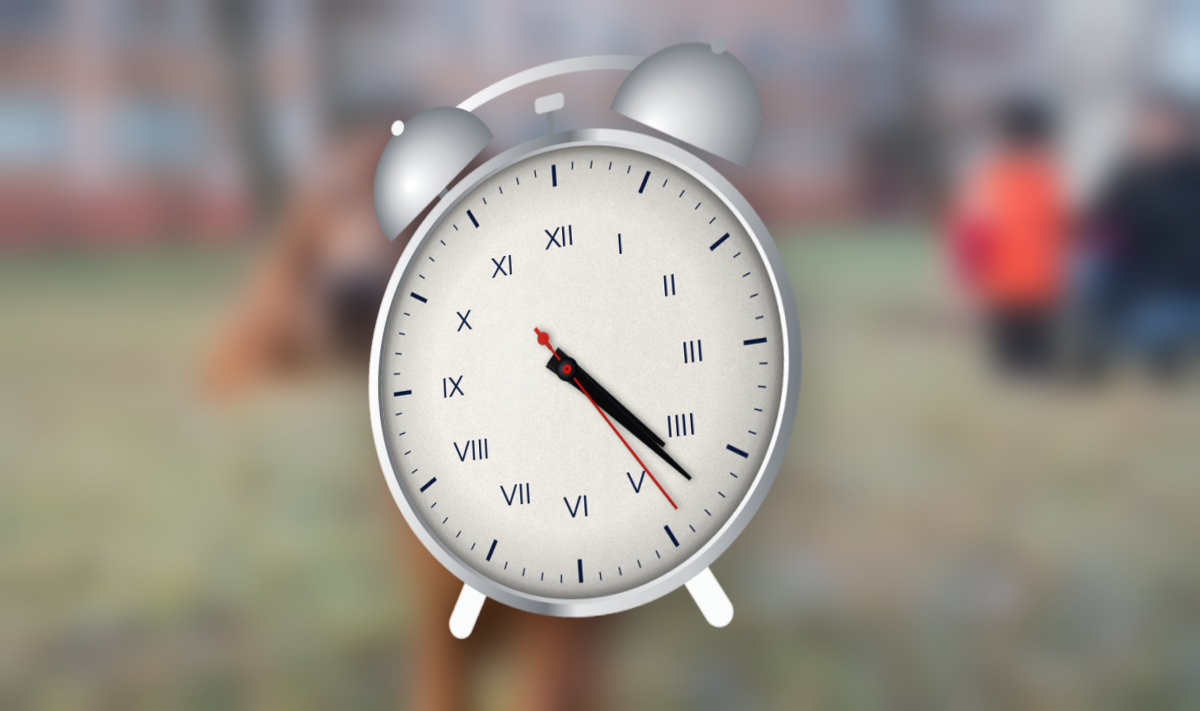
4:22:24
